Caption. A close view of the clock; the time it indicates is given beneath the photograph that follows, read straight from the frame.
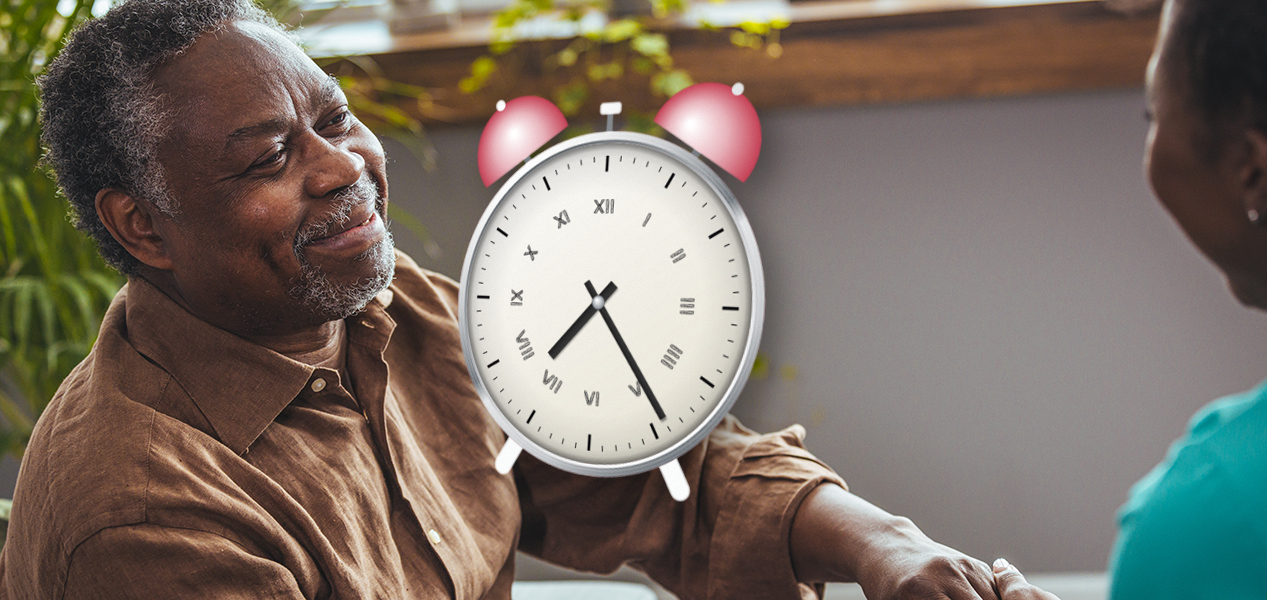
7:24
